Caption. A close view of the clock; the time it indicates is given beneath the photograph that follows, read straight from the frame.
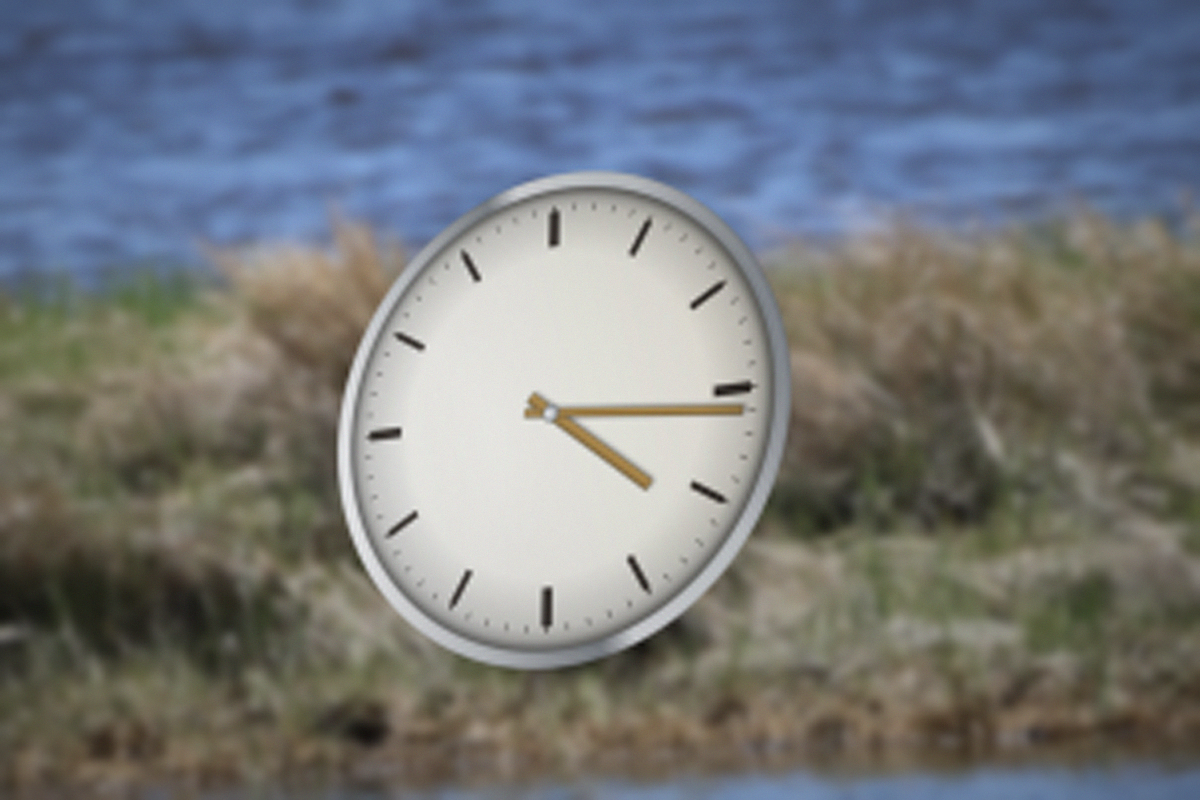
4:16
